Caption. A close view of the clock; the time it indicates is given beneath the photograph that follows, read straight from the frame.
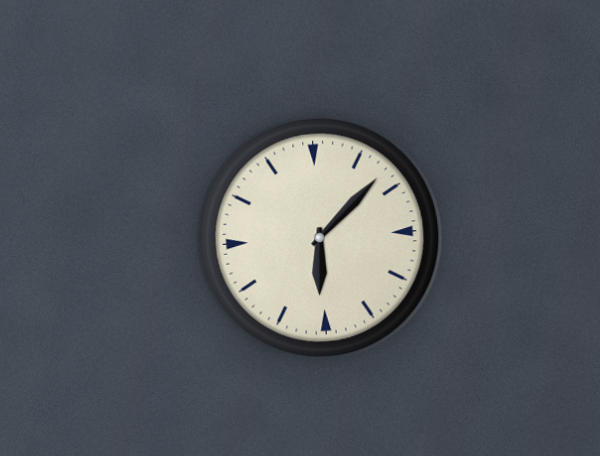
6:08
